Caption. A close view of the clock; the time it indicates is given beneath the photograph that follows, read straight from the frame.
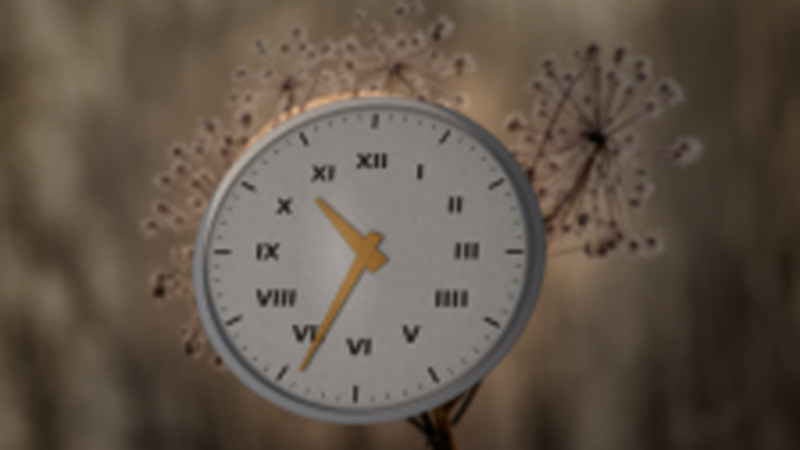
10:34
